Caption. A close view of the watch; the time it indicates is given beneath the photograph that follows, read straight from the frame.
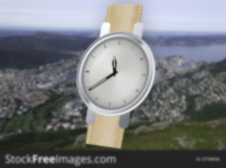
11:39
